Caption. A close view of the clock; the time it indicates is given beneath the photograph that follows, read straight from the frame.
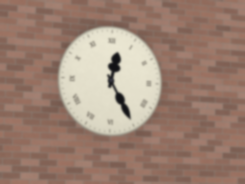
12:25
